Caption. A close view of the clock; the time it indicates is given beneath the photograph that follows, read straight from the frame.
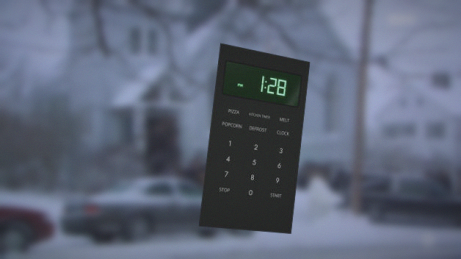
1:28
